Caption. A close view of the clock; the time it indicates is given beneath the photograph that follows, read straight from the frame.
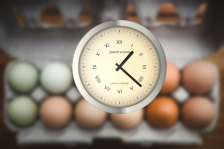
1:22
